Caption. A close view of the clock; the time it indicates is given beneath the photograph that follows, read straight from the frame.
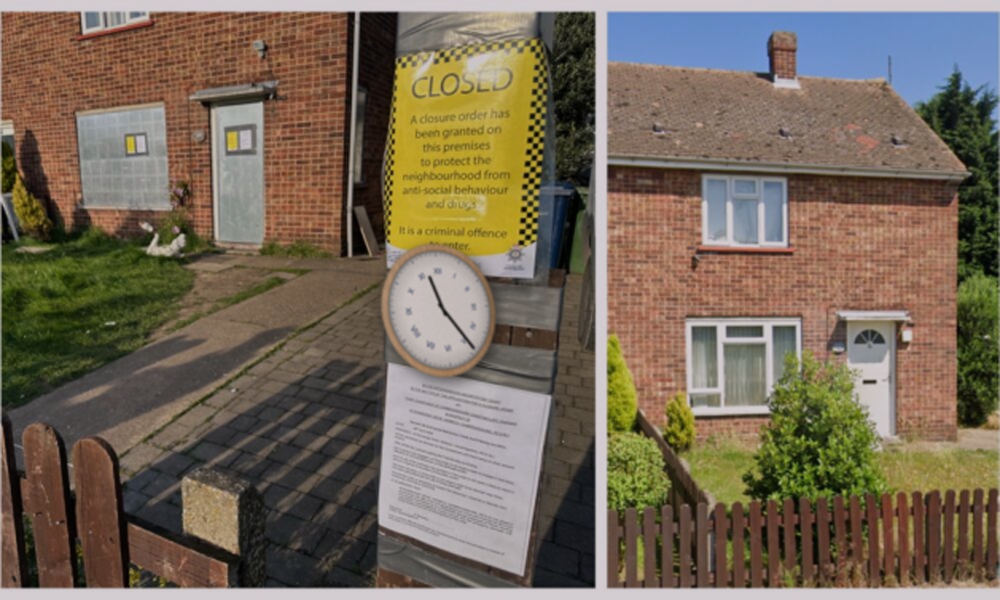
11:24
